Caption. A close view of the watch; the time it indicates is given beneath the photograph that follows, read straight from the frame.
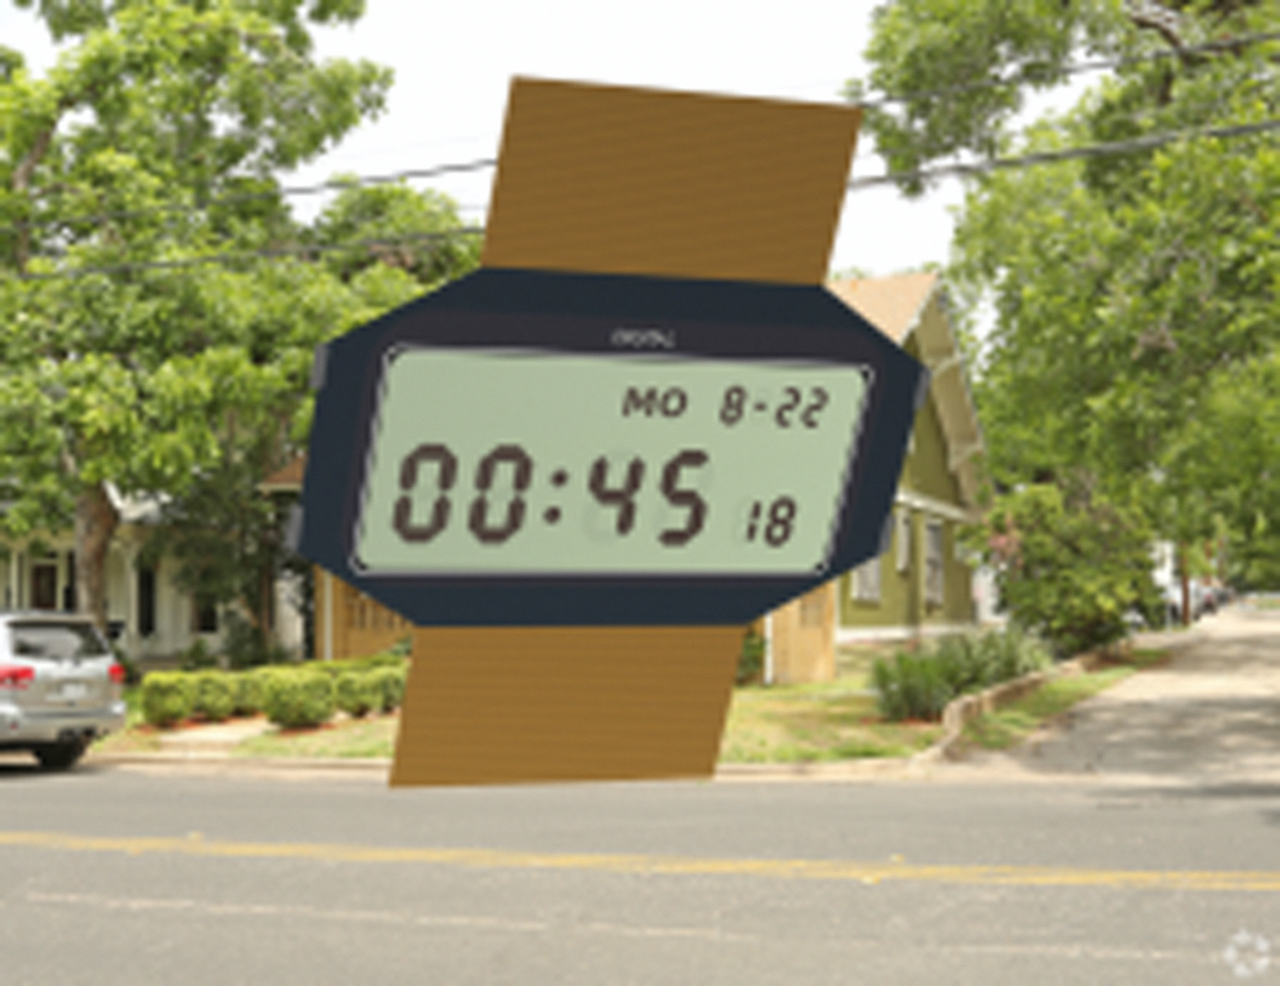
0:45:18
